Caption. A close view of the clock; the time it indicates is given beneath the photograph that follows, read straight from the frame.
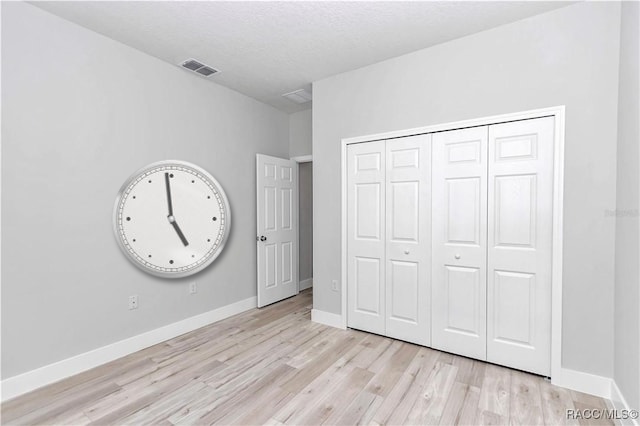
4:59
